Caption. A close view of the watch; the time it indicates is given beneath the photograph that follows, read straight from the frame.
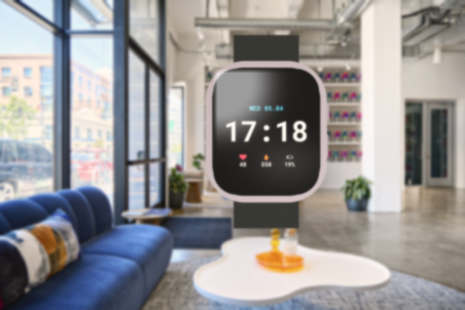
17:18
